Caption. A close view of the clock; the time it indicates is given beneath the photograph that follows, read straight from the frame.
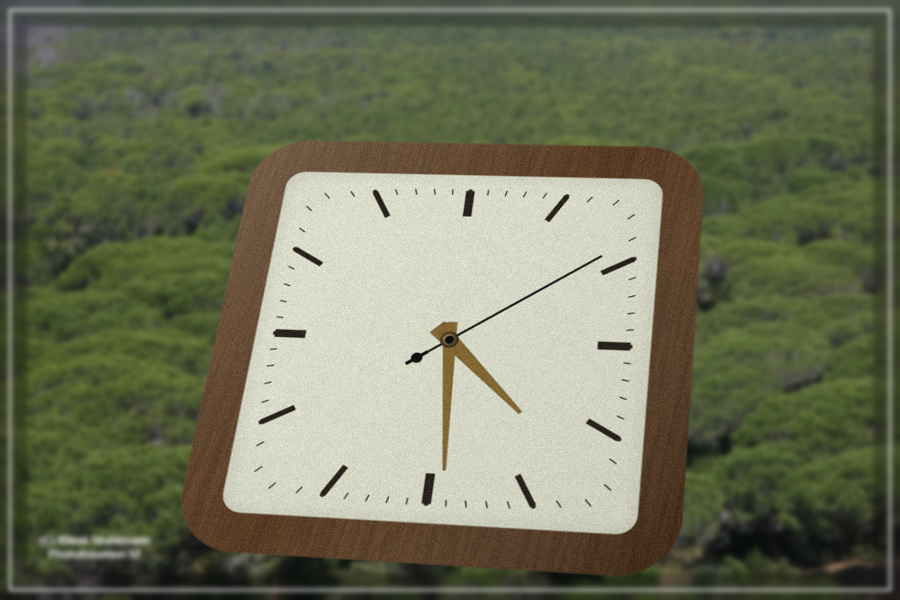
4:29:09
